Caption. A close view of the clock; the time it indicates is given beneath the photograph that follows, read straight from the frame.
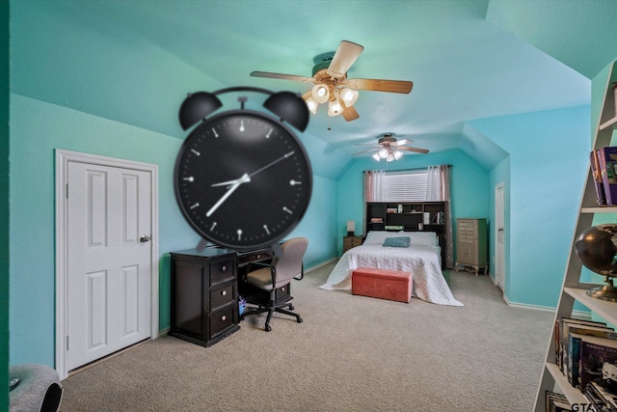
8:37:10
